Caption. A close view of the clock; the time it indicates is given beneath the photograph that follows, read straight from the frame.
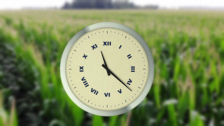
11:22
